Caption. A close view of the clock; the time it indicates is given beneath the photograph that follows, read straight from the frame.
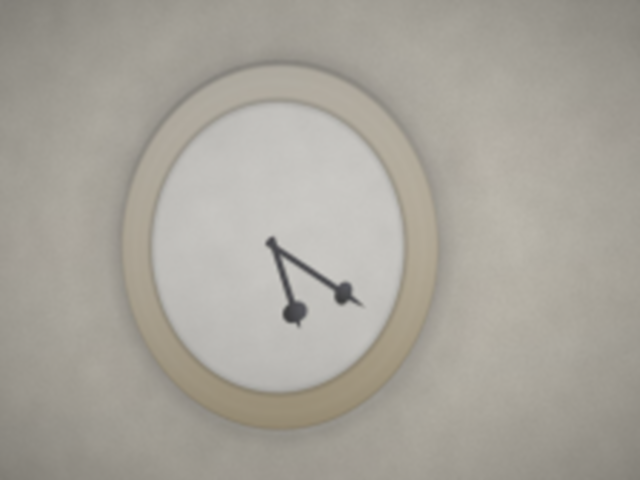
5:20
